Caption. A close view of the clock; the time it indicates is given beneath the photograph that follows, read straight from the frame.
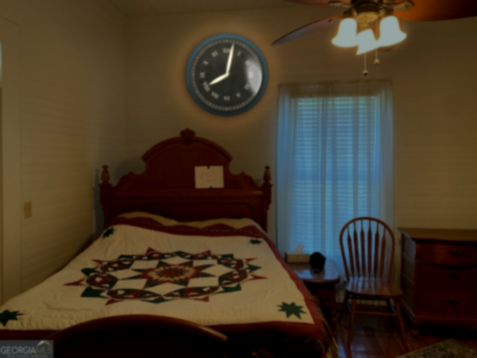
8:02
